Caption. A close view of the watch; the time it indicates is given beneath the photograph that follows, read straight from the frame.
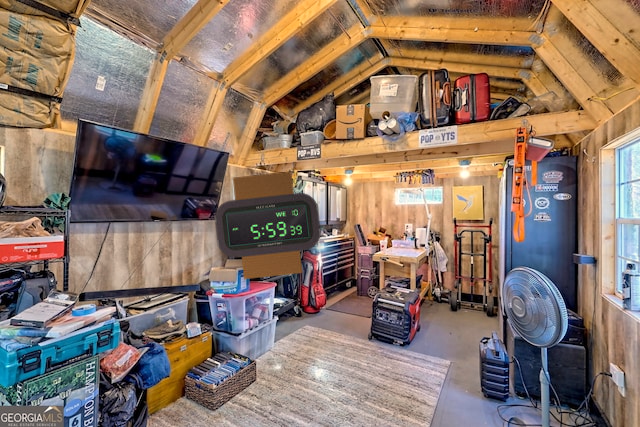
5:59:39
